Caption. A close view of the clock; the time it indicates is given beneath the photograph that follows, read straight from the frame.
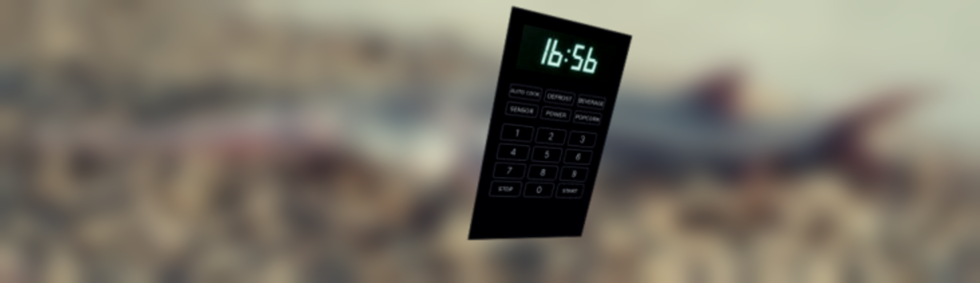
16:56
